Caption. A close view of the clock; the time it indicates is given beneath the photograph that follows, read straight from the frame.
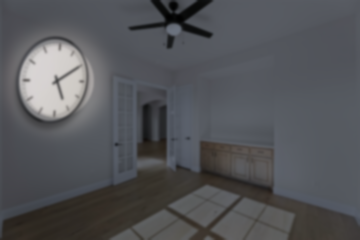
5:10
